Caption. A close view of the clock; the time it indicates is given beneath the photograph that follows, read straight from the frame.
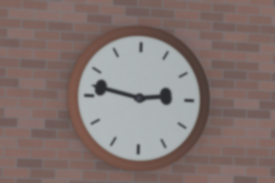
2:47
